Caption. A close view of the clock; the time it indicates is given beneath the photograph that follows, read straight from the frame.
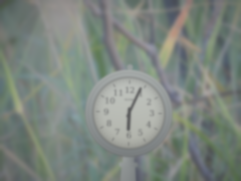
6:04
